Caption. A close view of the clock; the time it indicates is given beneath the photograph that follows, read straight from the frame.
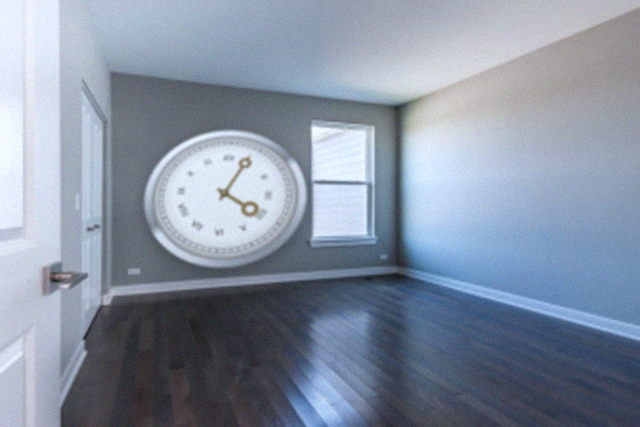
4:04
